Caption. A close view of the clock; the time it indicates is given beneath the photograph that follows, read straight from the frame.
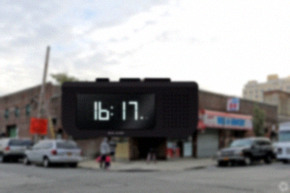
16:17
